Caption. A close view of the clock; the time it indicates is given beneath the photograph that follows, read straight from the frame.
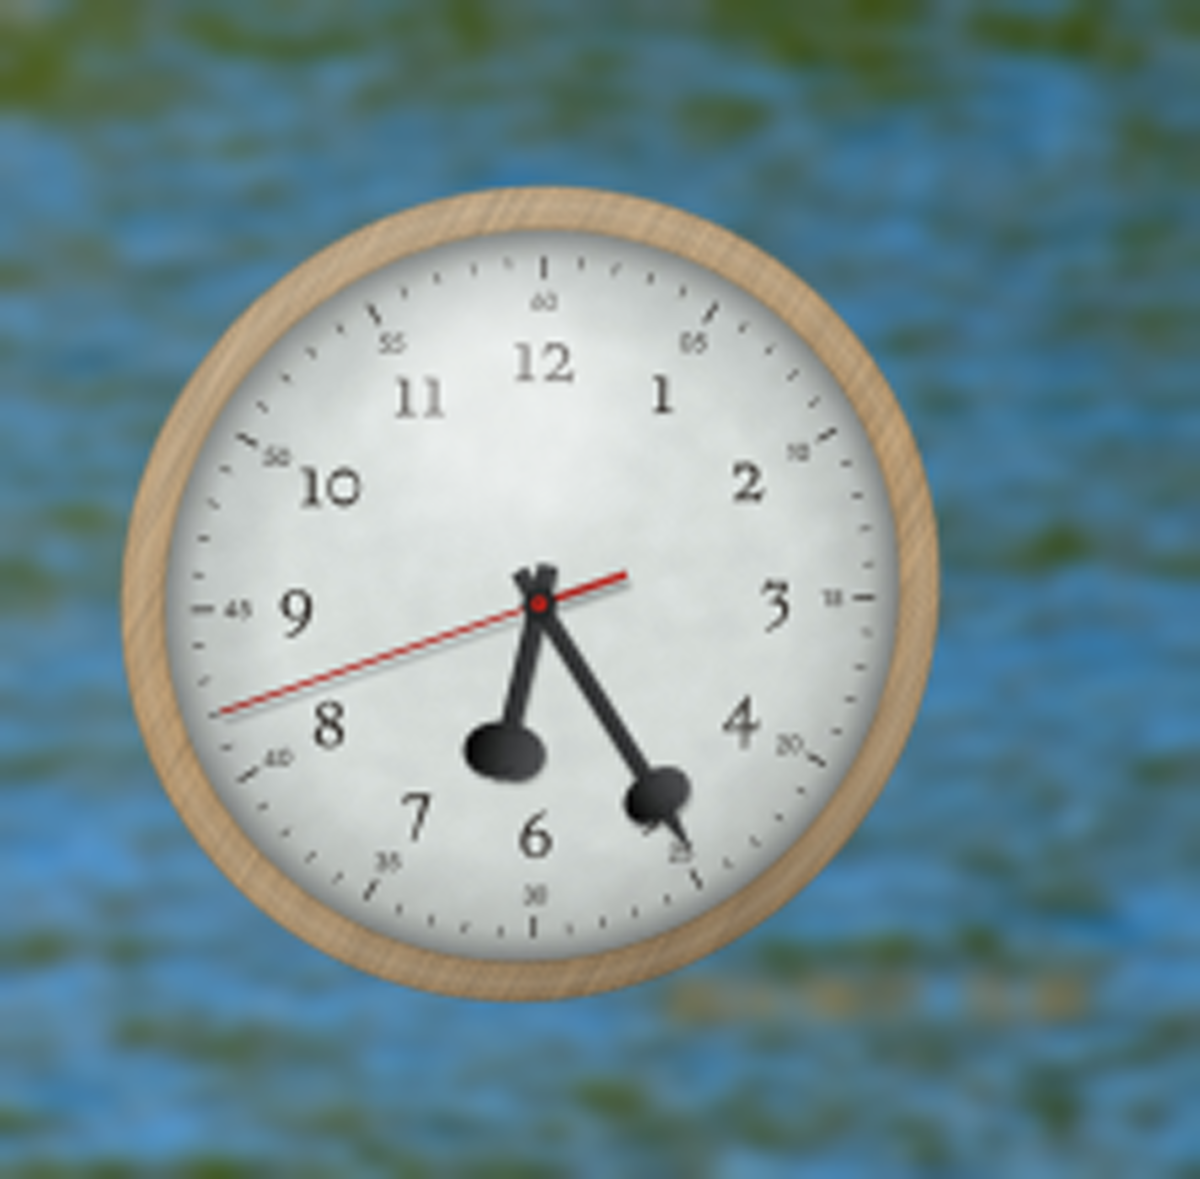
6:24:42
